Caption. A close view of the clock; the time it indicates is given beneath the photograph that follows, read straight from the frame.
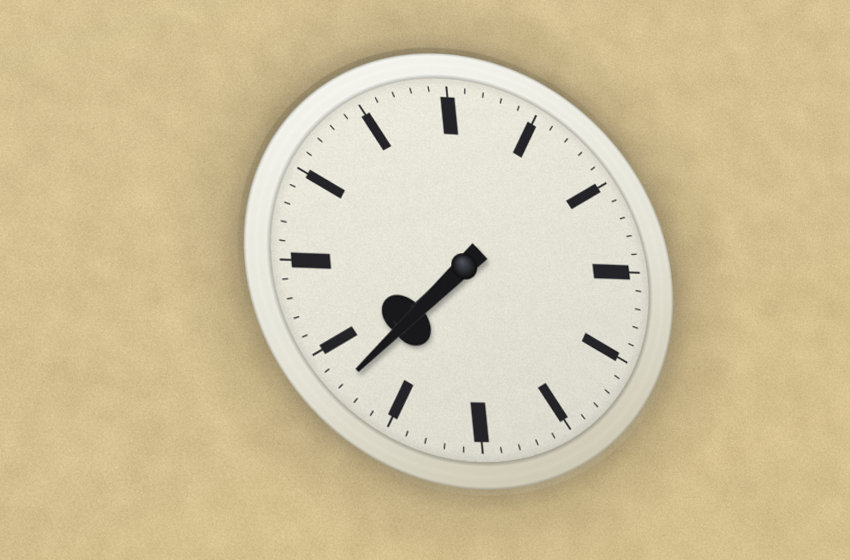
7:38
